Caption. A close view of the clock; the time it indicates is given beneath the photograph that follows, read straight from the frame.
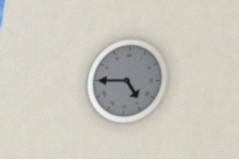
4:45
